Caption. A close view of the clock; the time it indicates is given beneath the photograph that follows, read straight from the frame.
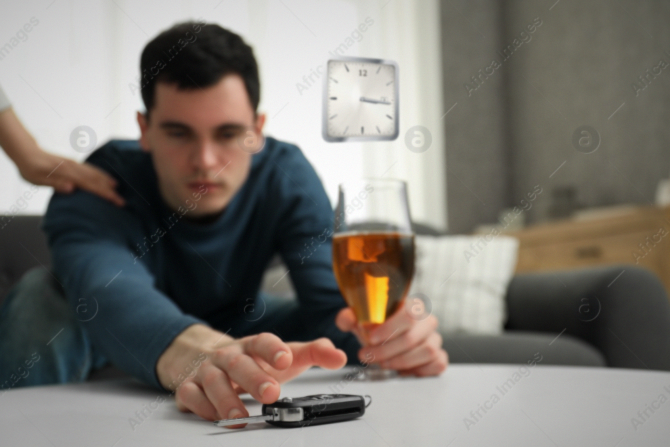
3:16
